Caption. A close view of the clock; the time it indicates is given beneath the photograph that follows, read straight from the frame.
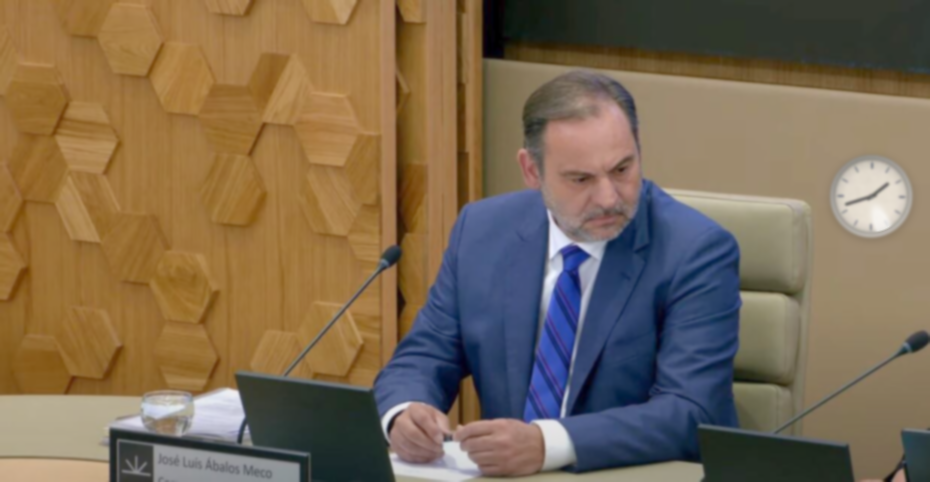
1:42
